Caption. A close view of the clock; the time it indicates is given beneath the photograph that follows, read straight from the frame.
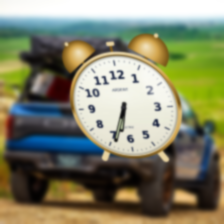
6:34
